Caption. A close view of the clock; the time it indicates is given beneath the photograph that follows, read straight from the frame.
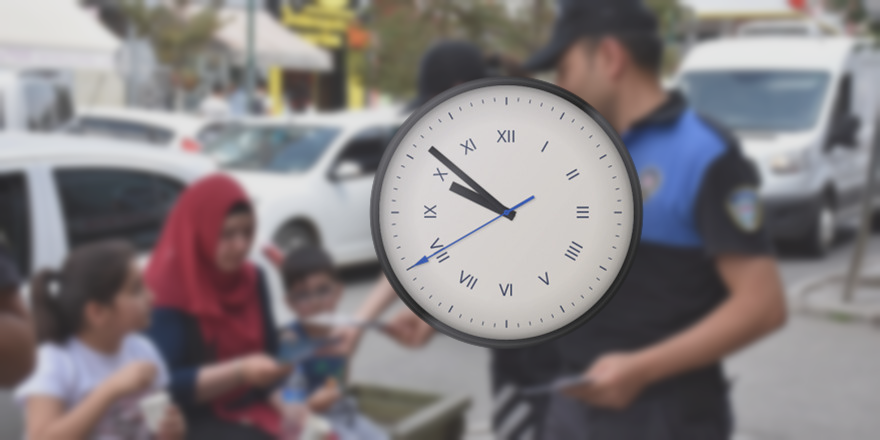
9:51:40
